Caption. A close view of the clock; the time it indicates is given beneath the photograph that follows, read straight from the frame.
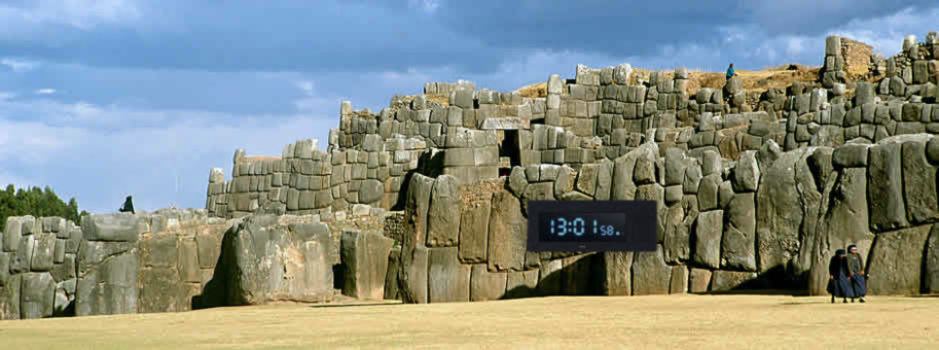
13:01:58
